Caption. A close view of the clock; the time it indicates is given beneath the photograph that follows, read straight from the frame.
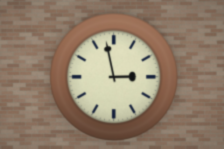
2:58
